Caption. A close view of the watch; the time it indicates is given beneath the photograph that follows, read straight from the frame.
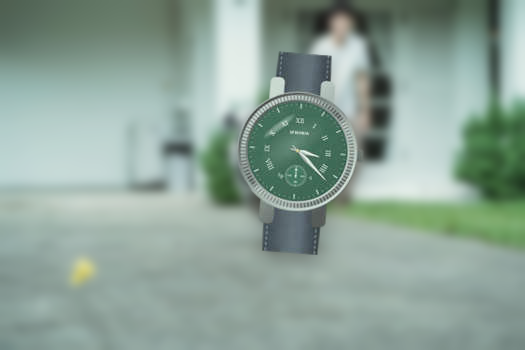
3:22
